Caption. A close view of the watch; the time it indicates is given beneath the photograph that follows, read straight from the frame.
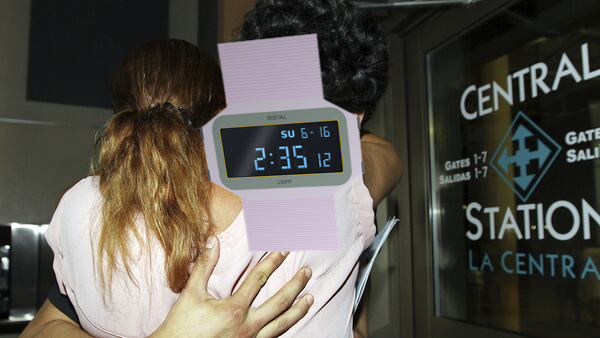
2:35:12
